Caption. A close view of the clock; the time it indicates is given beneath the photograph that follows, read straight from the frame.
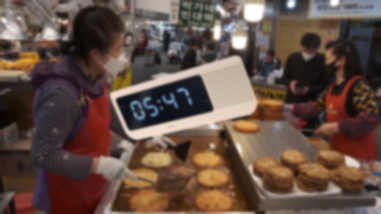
5:47
